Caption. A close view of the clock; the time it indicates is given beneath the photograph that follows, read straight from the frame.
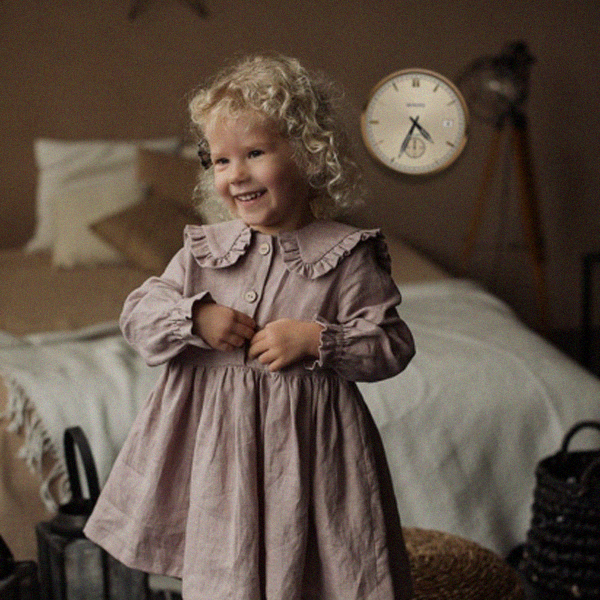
4:34
